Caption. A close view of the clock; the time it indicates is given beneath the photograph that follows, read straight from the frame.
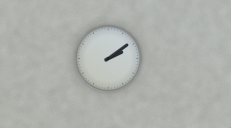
2:09
